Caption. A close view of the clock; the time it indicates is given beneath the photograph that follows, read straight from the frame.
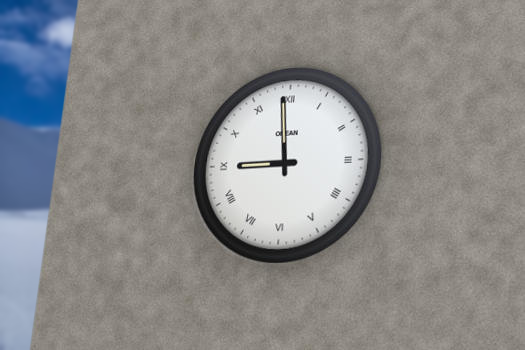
8:59
